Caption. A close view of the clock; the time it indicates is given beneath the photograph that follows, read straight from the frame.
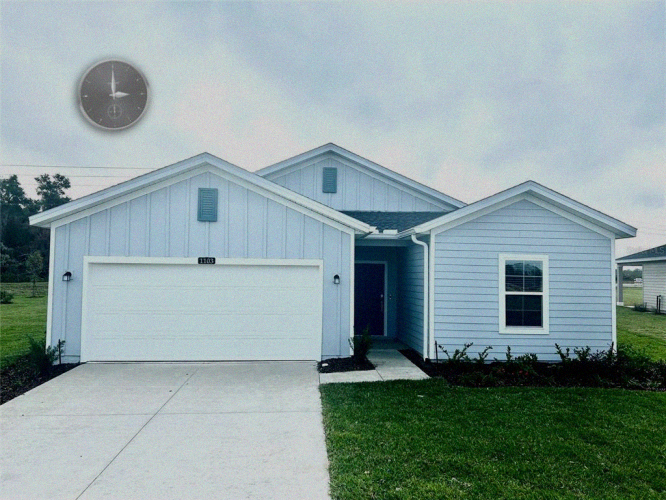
3:00
